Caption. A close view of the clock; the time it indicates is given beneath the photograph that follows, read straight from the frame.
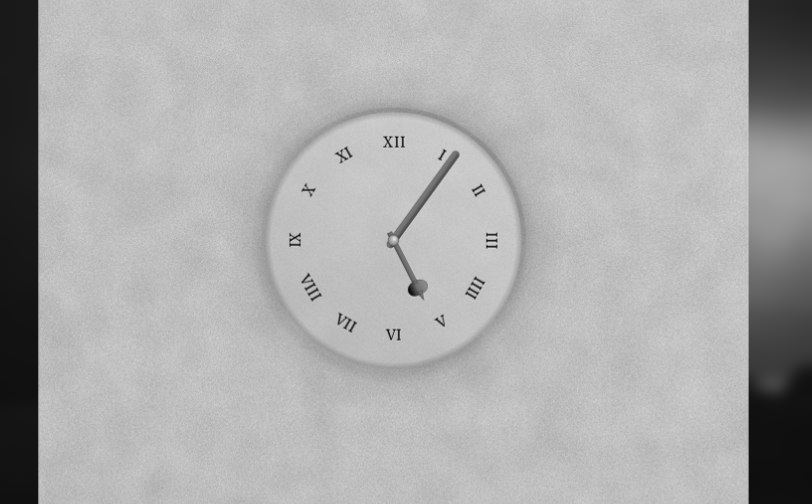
5:06
